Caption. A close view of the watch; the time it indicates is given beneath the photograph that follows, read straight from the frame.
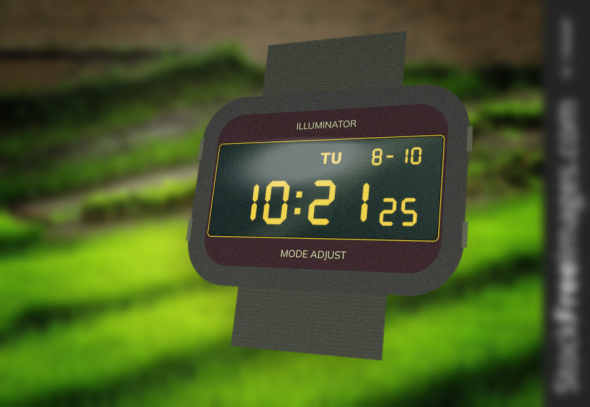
10:21:25
